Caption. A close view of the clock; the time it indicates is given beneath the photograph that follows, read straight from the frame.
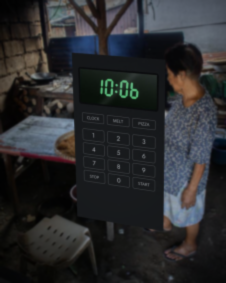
10:06
